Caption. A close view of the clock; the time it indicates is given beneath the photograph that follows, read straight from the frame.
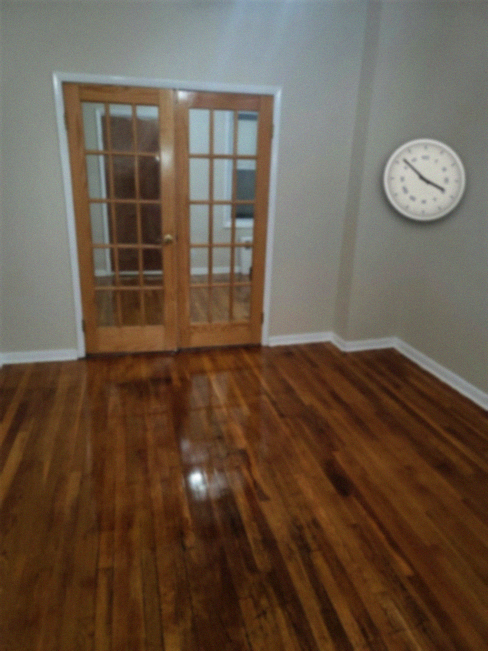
3:52
